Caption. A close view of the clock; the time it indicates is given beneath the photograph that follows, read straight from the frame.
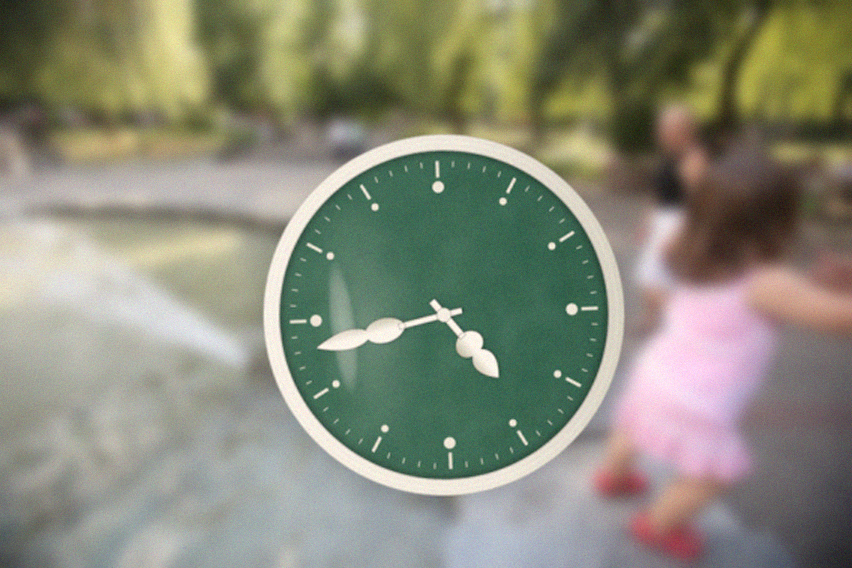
4:43
